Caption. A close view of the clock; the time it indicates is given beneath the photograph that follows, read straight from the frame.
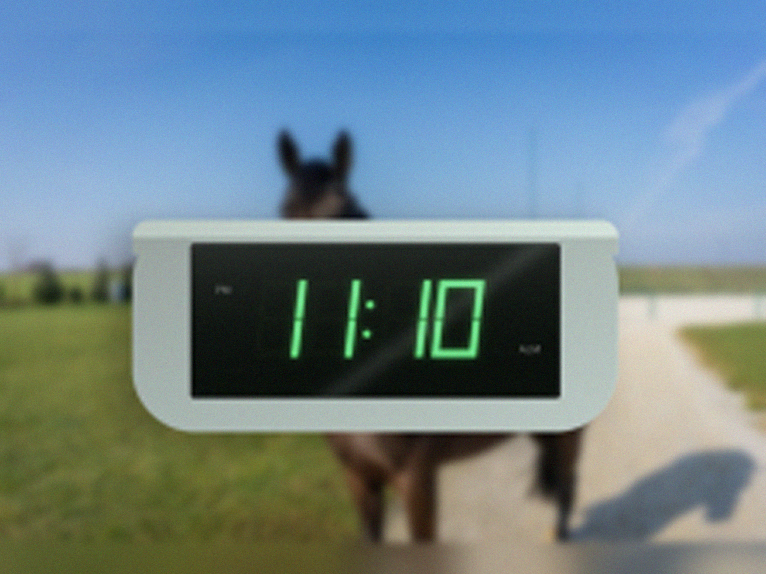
11:10
